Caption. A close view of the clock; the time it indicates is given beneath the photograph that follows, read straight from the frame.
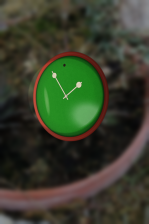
1:55
